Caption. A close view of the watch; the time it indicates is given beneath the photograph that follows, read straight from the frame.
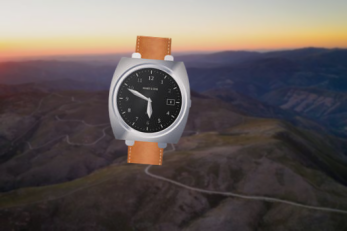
5:49
